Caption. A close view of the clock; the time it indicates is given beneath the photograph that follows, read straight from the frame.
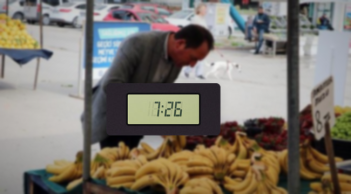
7:26
